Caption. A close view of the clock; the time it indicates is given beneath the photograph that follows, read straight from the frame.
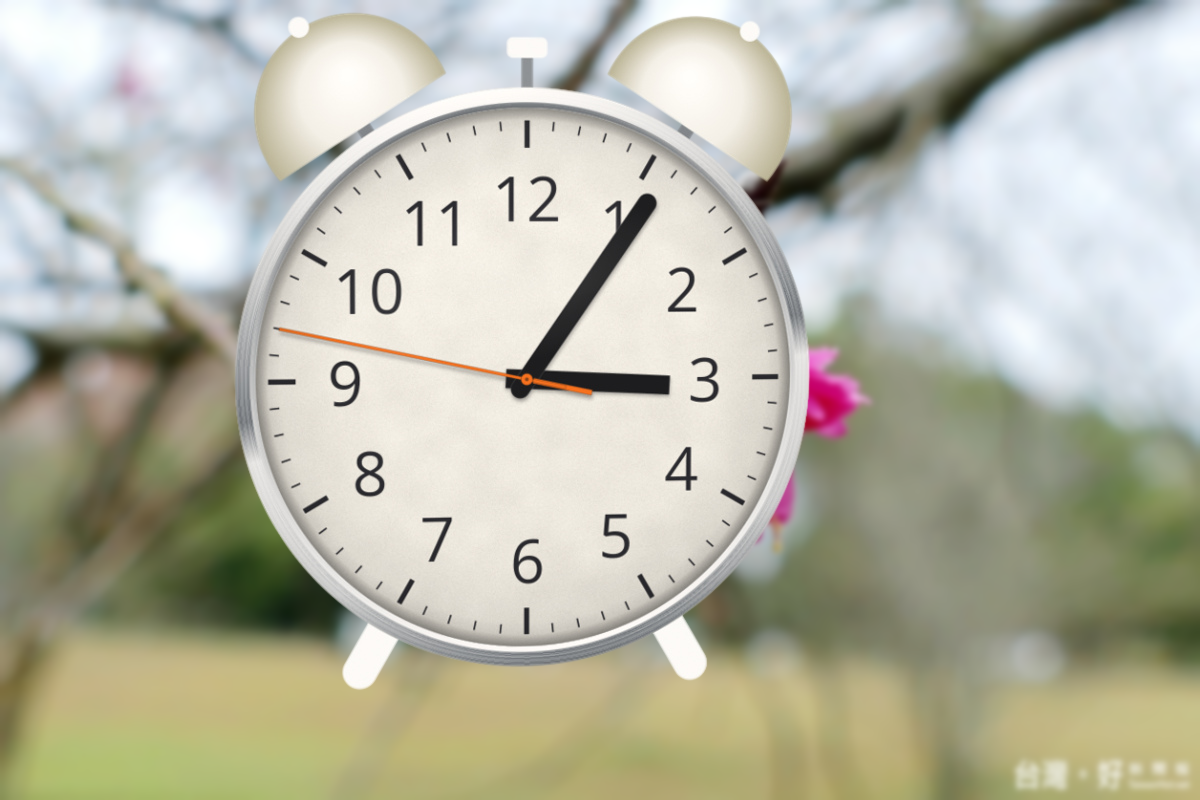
3:05:47
